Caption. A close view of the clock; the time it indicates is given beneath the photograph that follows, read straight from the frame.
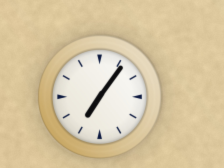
7:06
